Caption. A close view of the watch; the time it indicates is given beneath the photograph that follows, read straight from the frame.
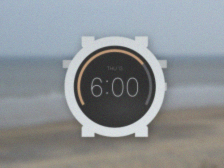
6:00
